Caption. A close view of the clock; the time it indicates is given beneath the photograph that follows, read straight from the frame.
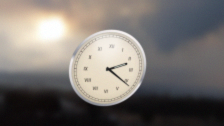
2:21
